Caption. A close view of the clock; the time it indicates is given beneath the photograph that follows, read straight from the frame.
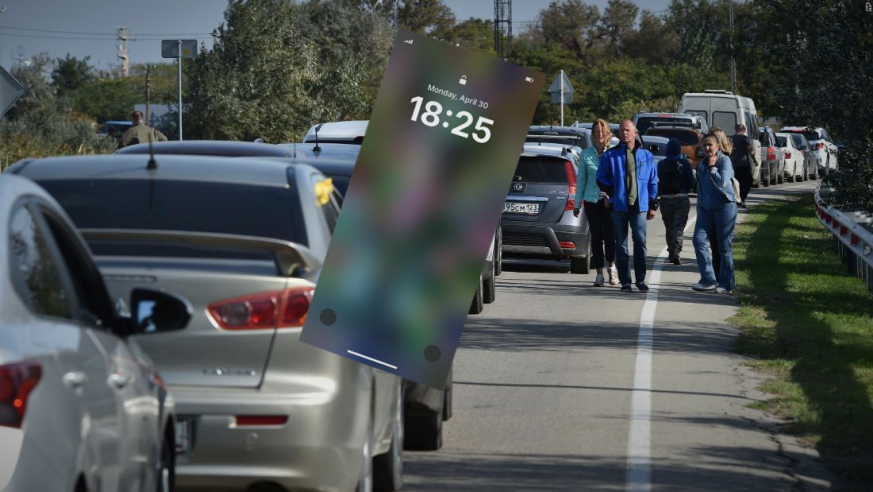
18:25
